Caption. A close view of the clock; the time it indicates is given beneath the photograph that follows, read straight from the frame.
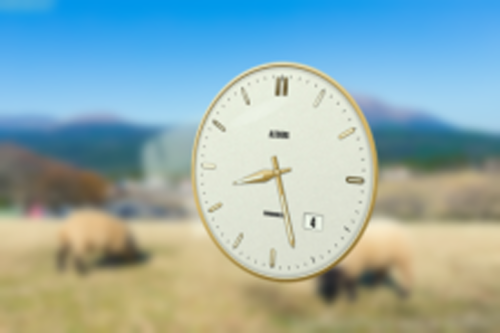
8:27
